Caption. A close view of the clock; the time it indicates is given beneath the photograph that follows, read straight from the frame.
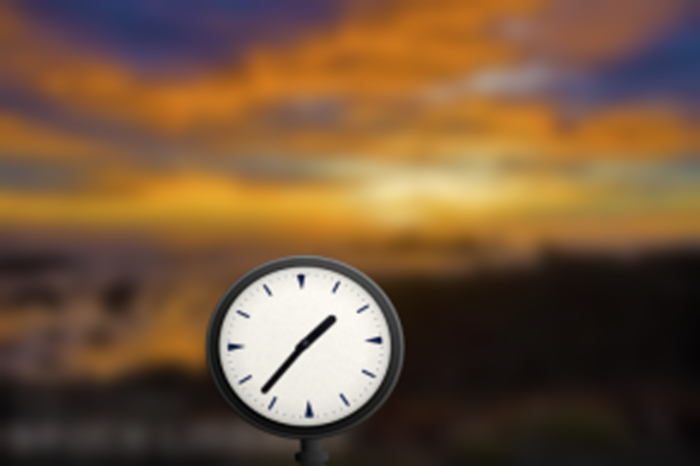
1:37
